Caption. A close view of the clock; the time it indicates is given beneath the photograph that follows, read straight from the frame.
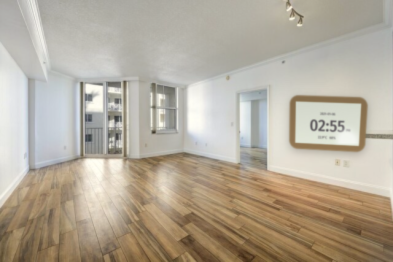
2:55
